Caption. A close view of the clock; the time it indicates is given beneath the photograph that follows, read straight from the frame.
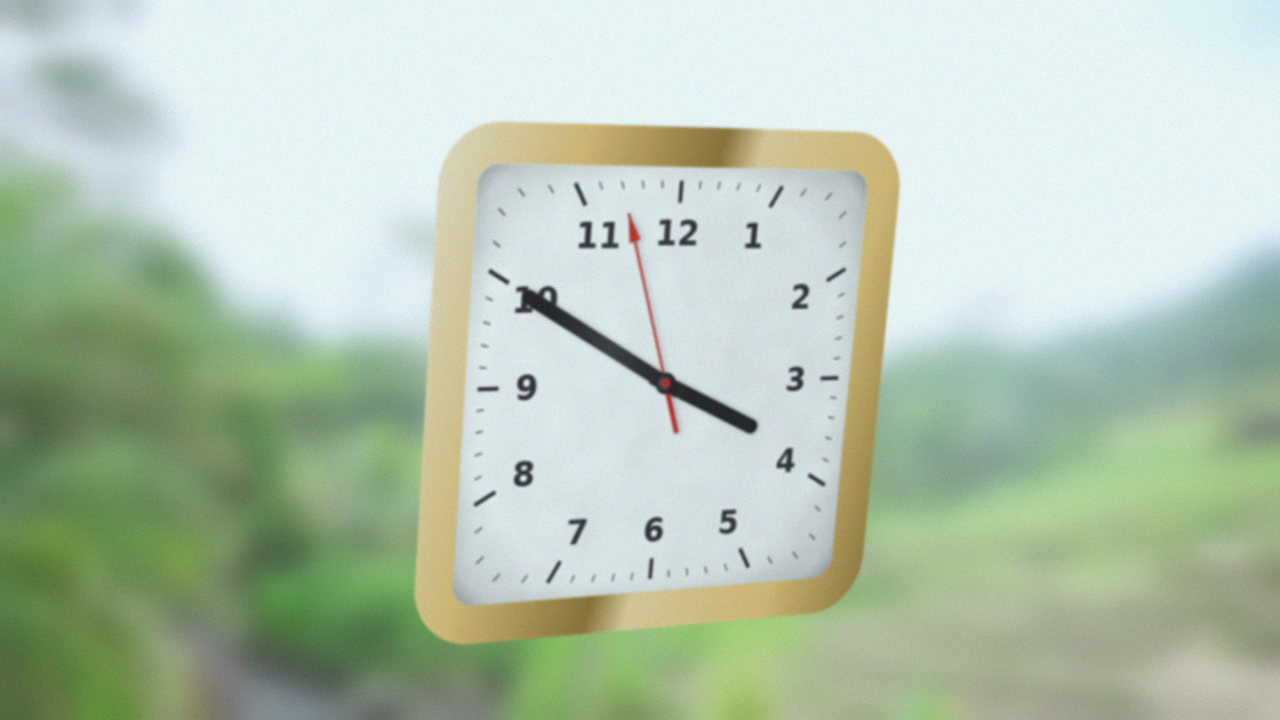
3:49:57
